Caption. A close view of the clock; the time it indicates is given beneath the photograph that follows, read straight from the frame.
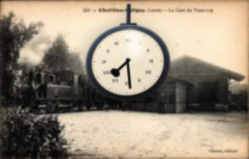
7:29
